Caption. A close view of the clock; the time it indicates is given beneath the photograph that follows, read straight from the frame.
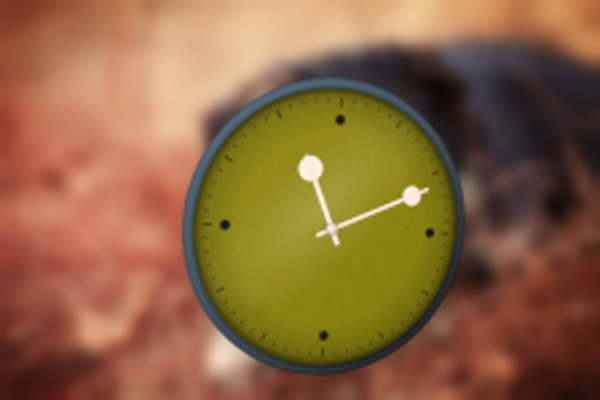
11:11
